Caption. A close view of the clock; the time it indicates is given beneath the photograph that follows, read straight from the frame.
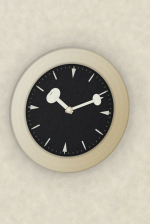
10:11
